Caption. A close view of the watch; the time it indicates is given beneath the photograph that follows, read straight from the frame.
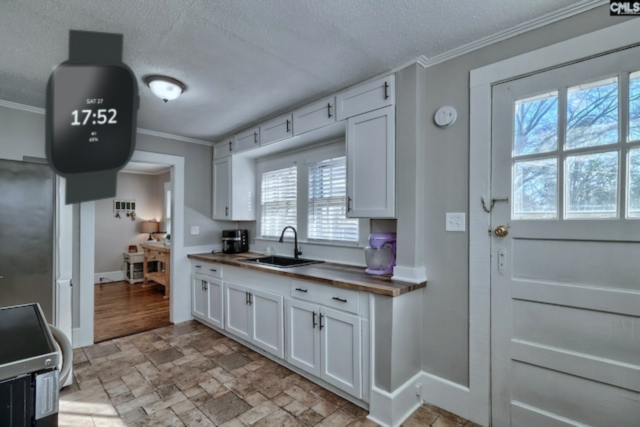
17:52
